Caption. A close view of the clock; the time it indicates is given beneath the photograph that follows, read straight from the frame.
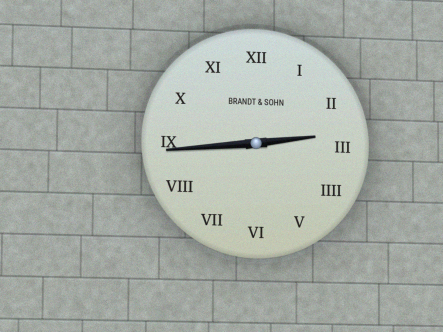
2:44
